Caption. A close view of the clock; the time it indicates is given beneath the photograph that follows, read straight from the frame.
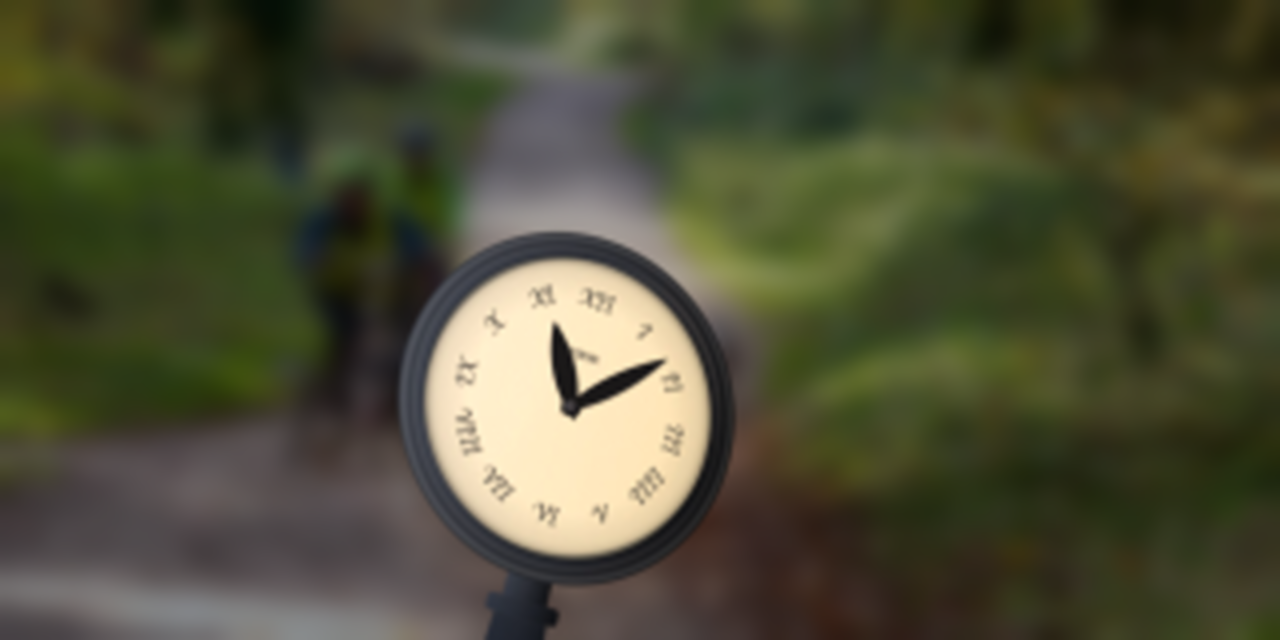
11:08
